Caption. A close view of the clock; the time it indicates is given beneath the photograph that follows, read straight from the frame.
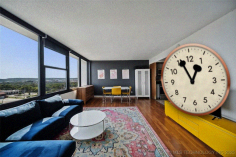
12:56
